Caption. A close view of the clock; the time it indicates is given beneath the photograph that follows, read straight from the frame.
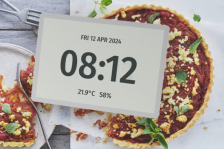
8:12
